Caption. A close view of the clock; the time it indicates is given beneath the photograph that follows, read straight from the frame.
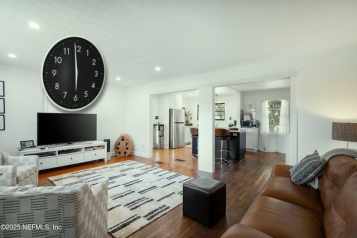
5:59
